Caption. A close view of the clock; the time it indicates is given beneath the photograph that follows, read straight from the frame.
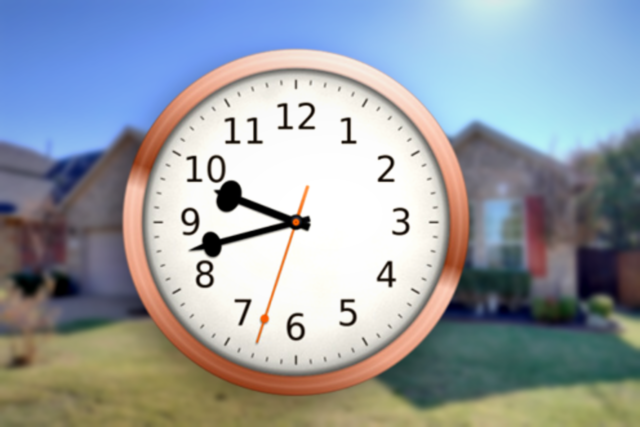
9:42:33
